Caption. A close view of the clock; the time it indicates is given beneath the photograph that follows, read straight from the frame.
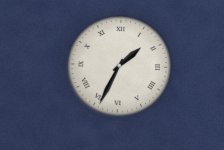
1:34
